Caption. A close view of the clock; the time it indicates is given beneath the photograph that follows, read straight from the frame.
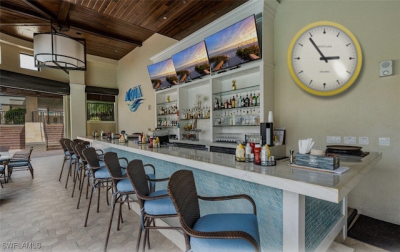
2:54
